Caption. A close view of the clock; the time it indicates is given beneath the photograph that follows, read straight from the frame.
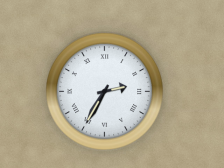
2:35
